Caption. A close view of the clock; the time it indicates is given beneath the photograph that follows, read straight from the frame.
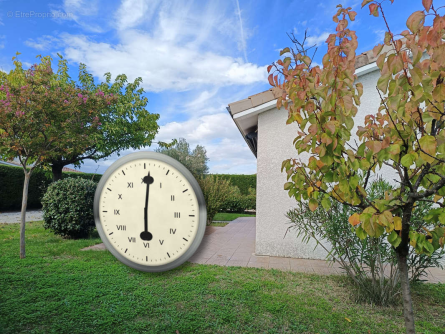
6:01
